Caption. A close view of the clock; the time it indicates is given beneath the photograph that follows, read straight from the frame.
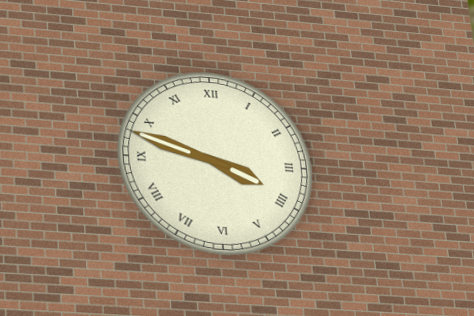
3:48
